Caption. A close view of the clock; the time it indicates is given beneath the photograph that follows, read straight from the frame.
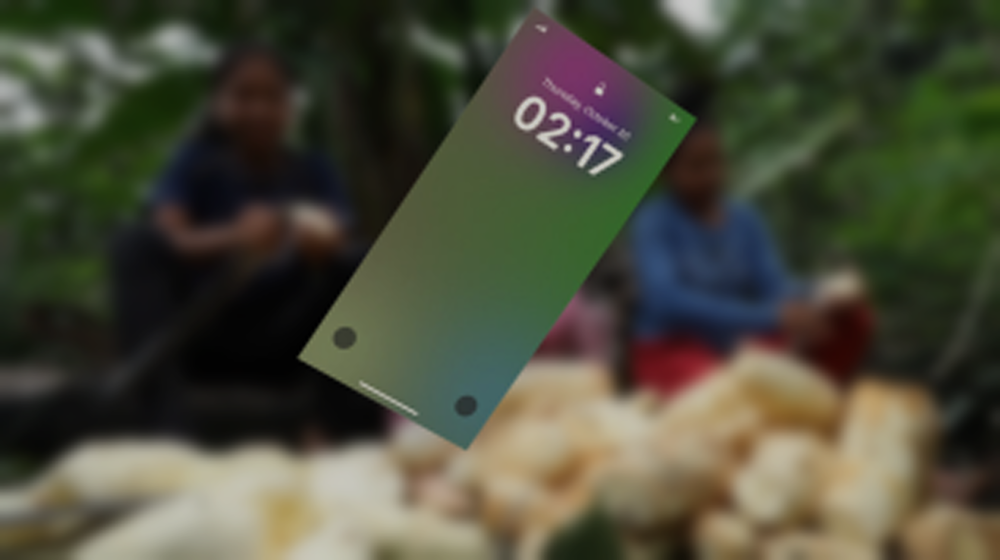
2:17
